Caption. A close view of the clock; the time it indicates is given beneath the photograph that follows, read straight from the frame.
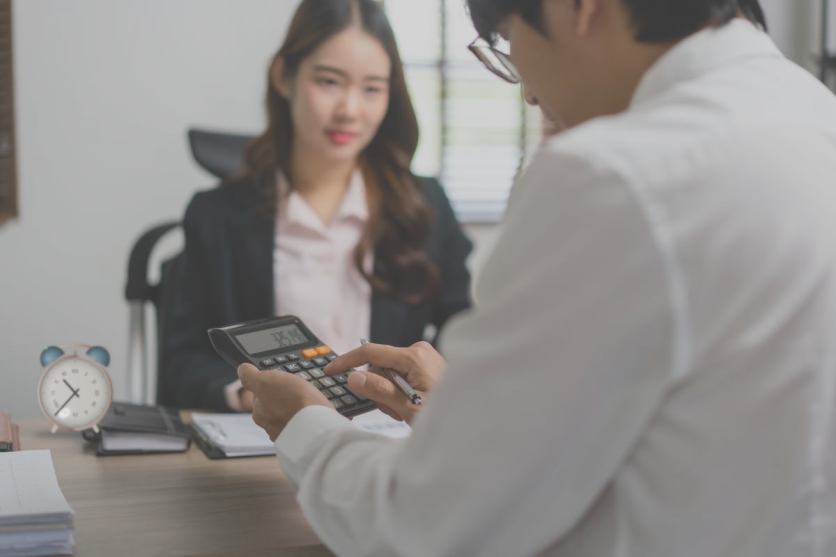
10:37
